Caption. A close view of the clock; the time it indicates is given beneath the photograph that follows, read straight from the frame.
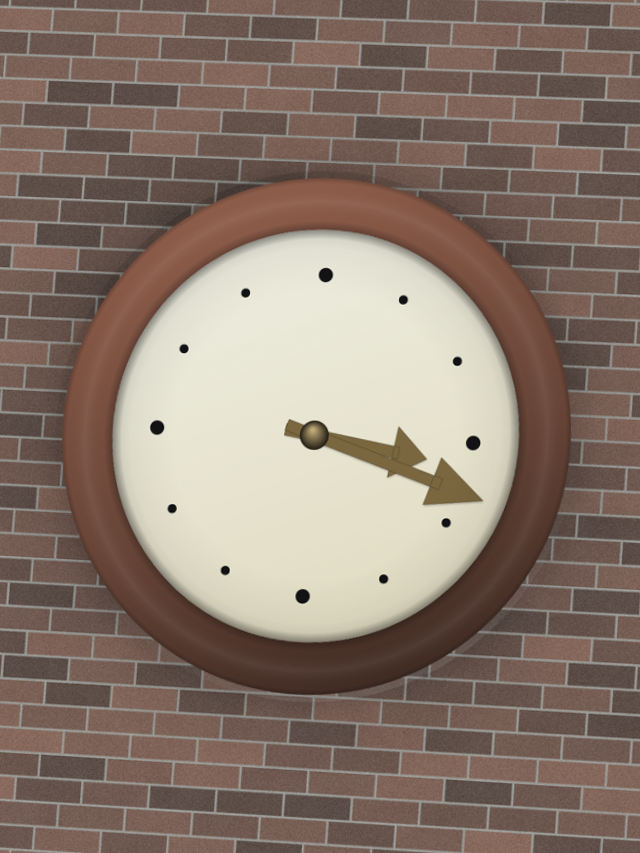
3:18
